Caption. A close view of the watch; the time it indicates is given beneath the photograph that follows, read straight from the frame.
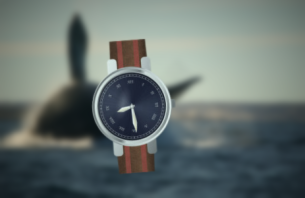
8:29
